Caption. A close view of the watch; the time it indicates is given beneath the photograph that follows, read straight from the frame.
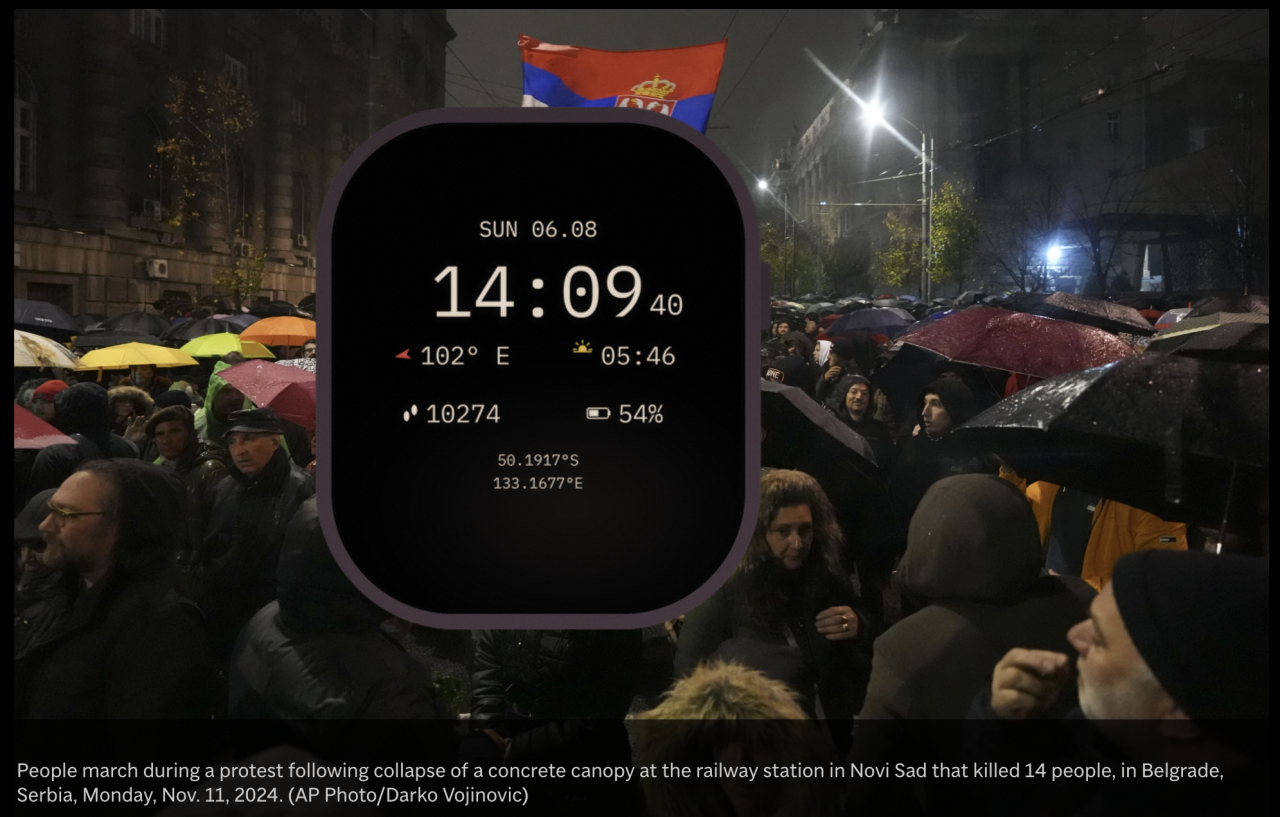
14:09:40
